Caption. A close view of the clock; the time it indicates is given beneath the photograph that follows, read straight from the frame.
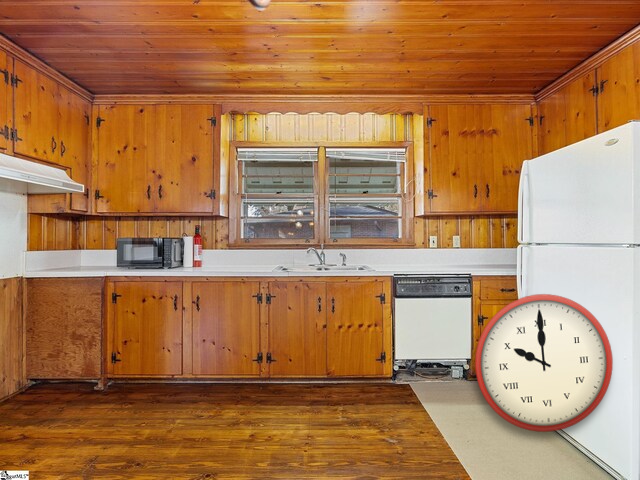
10:00
